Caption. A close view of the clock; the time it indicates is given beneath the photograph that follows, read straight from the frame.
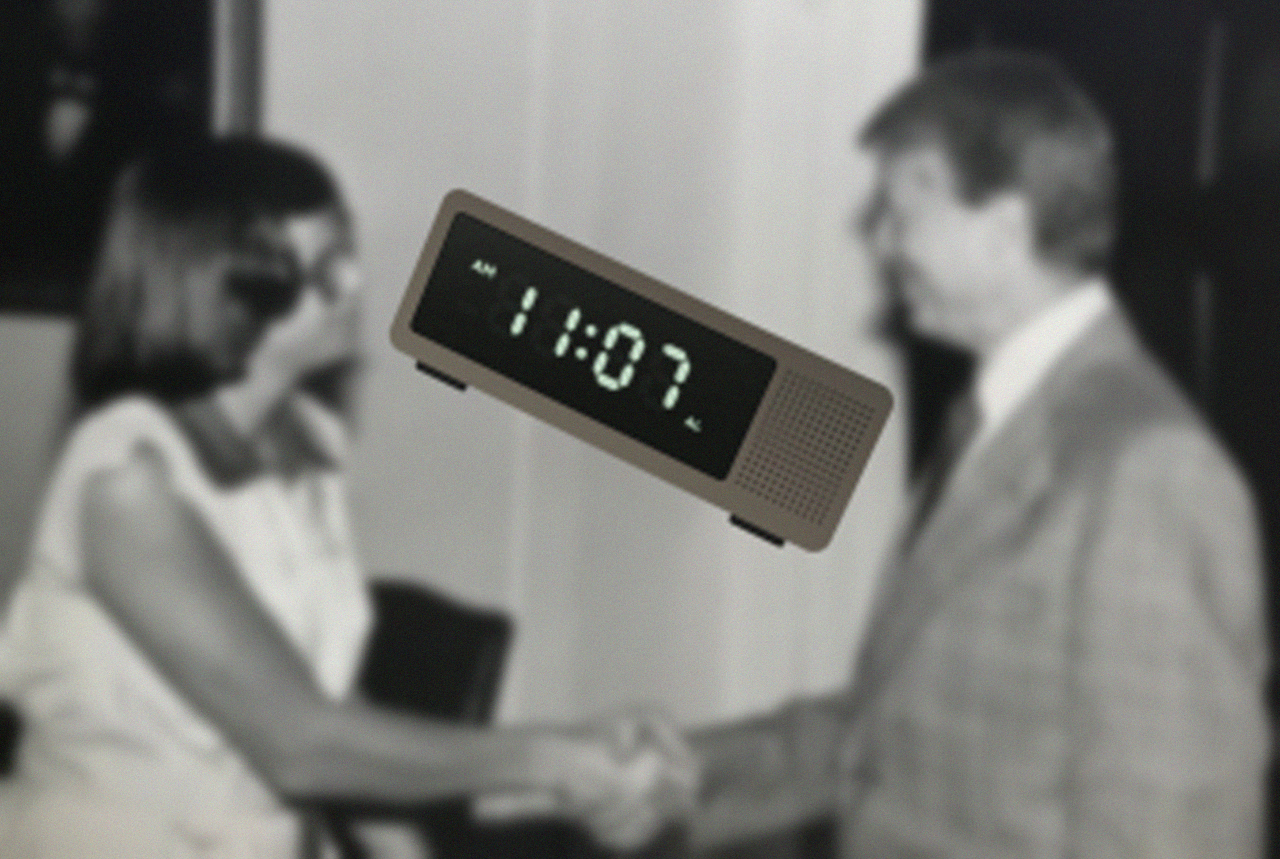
11:07
